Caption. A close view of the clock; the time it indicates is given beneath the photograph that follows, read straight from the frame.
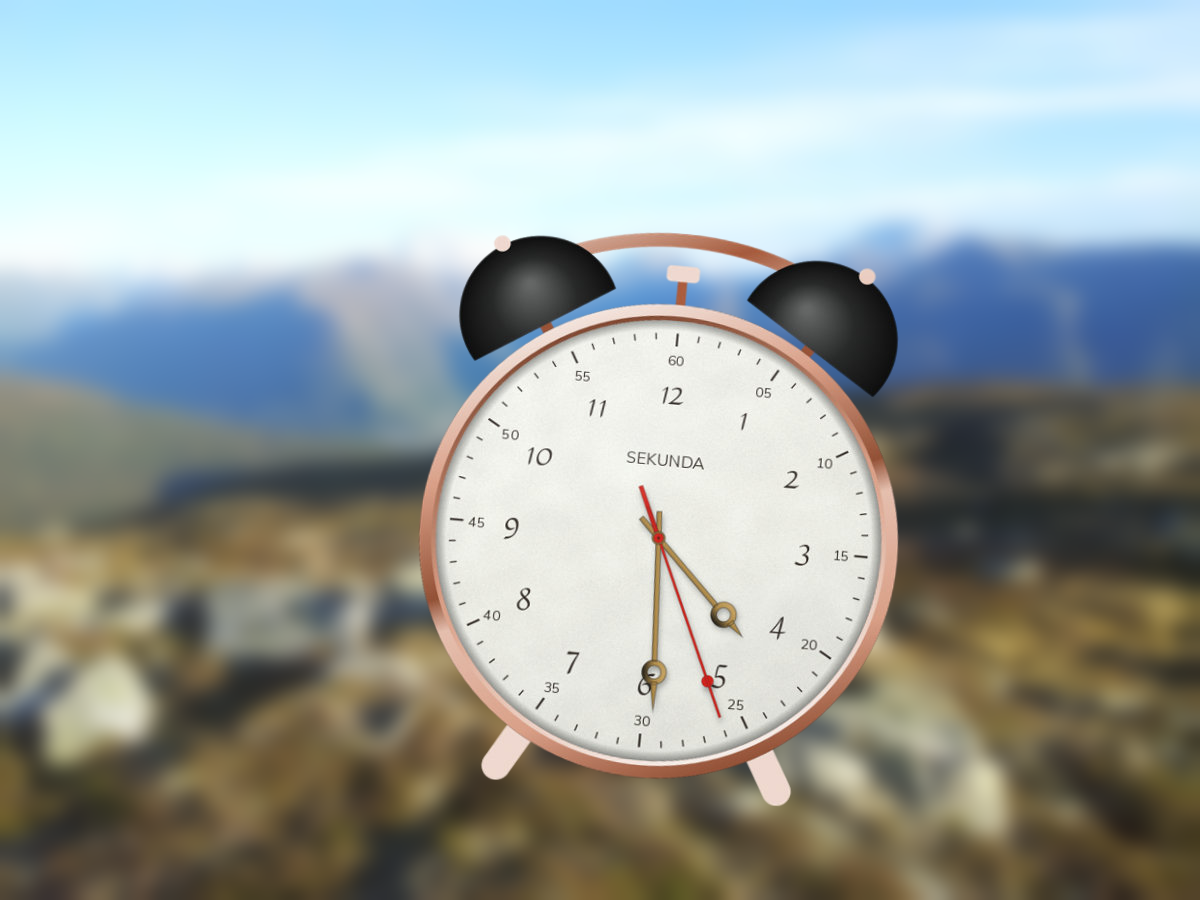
4:29:26
